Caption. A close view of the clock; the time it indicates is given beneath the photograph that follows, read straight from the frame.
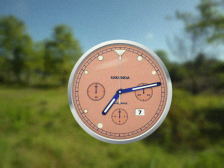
7:13
